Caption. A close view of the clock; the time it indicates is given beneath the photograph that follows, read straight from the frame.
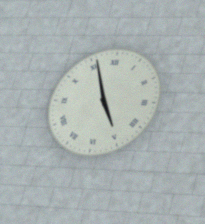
4:56
